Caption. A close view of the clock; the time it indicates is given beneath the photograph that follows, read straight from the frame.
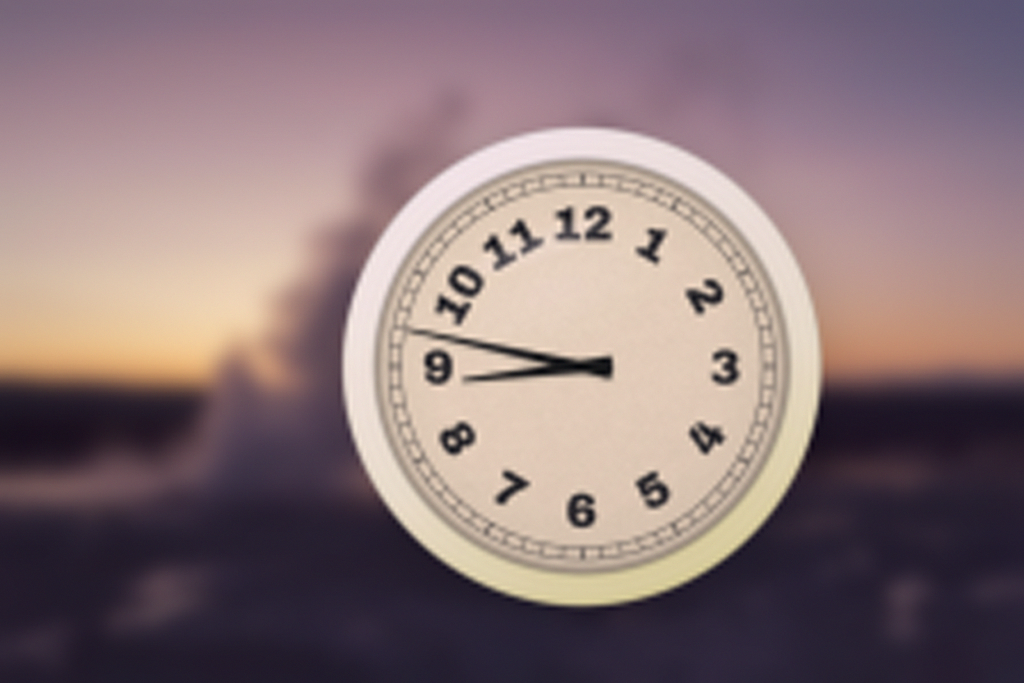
8:47
